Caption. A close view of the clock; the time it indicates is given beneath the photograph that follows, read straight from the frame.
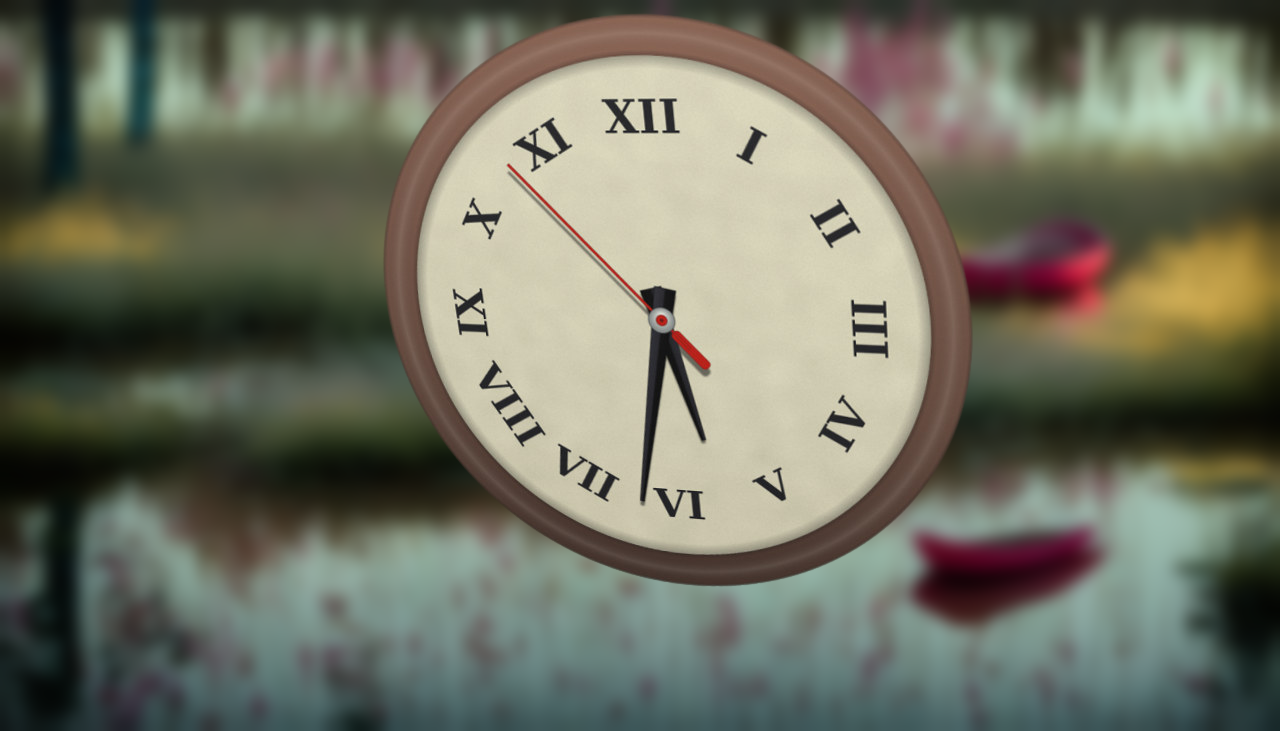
5:31:53
